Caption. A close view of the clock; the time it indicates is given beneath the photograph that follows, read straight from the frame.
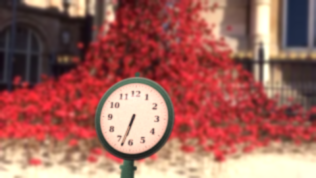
6:33
